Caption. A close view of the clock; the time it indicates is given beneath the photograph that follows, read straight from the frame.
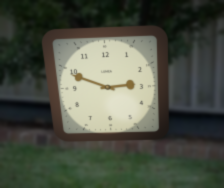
2:49
